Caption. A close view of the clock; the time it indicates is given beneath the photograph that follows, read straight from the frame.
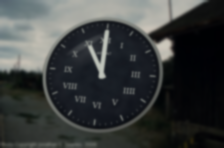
11:00
